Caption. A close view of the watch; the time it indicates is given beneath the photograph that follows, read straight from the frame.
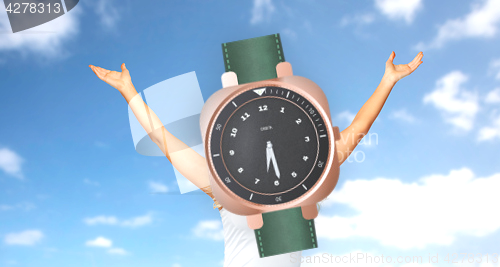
6:29
